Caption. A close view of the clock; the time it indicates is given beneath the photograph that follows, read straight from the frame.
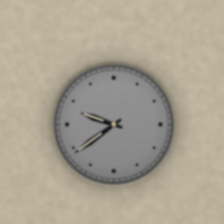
9:39
